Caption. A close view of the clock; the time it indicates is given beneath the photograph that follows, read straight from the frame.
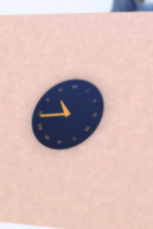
10:44
